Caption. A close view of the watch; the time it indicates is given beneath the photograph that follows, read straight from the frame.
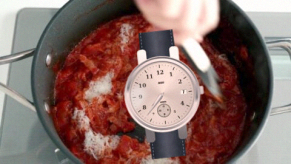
7:37
